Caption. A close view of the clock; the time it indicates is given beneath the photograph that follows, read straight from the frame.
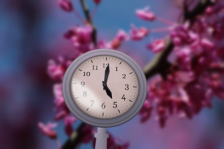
5:01
